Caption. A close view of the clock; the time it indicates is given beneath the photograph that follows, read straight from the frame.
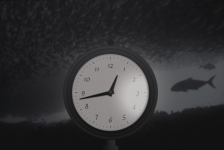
12:43
